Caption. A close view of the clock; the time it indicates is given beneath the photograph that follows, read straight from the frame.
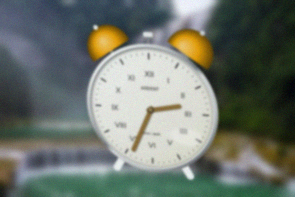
2:34
